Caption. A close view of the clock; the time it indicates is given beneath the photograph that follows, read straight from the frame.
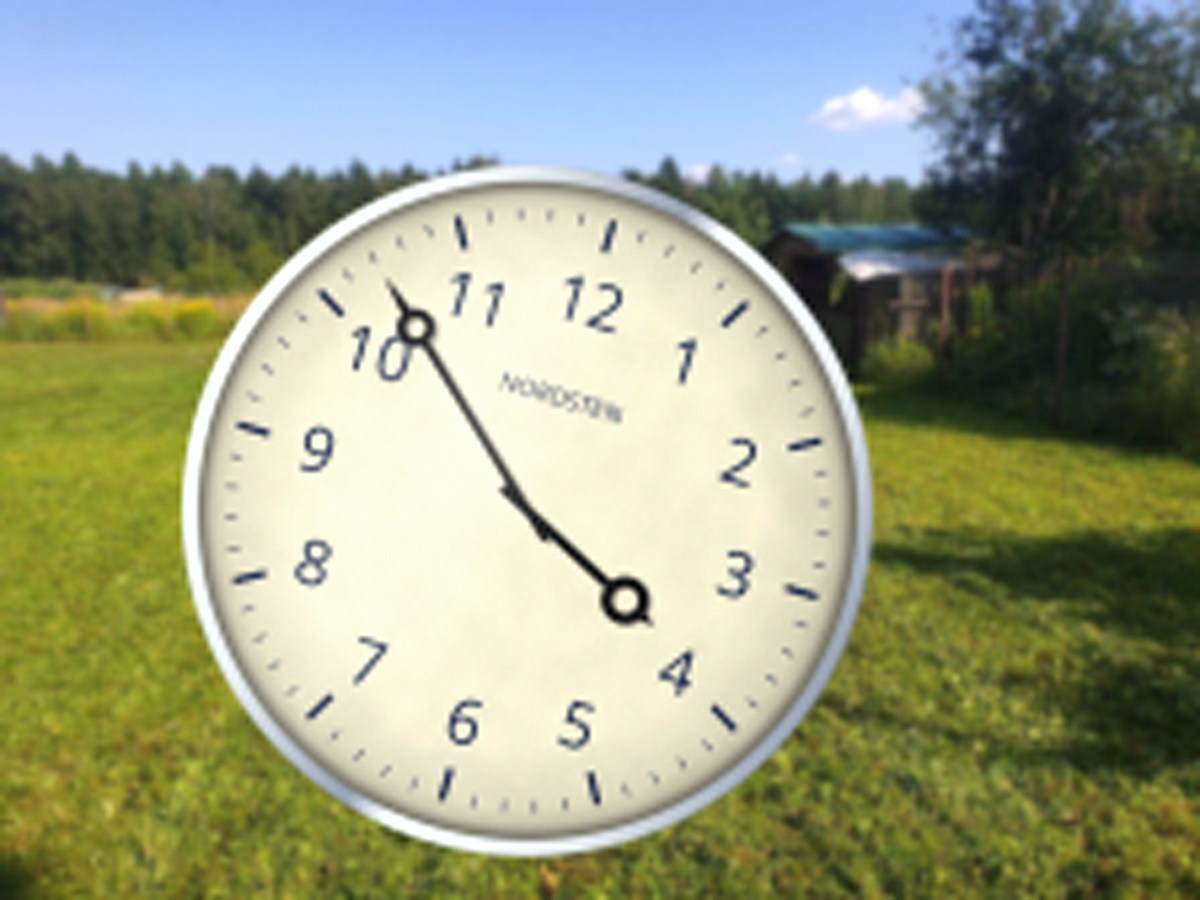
3:52
